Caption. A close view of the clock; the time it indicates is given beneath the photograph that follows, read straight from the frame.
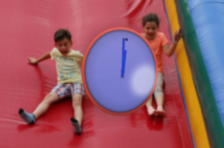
11:59
